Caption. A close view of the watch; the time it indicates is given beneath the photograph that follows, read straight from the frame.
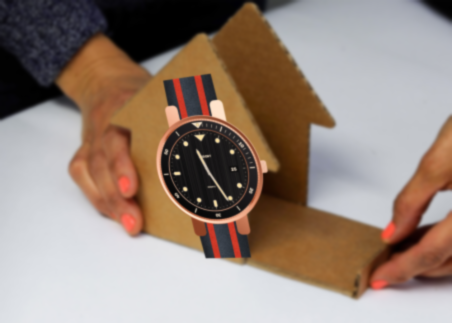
11:26
